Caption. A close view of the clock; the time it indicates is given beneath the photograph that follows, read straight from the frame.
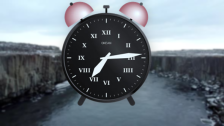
7:14
